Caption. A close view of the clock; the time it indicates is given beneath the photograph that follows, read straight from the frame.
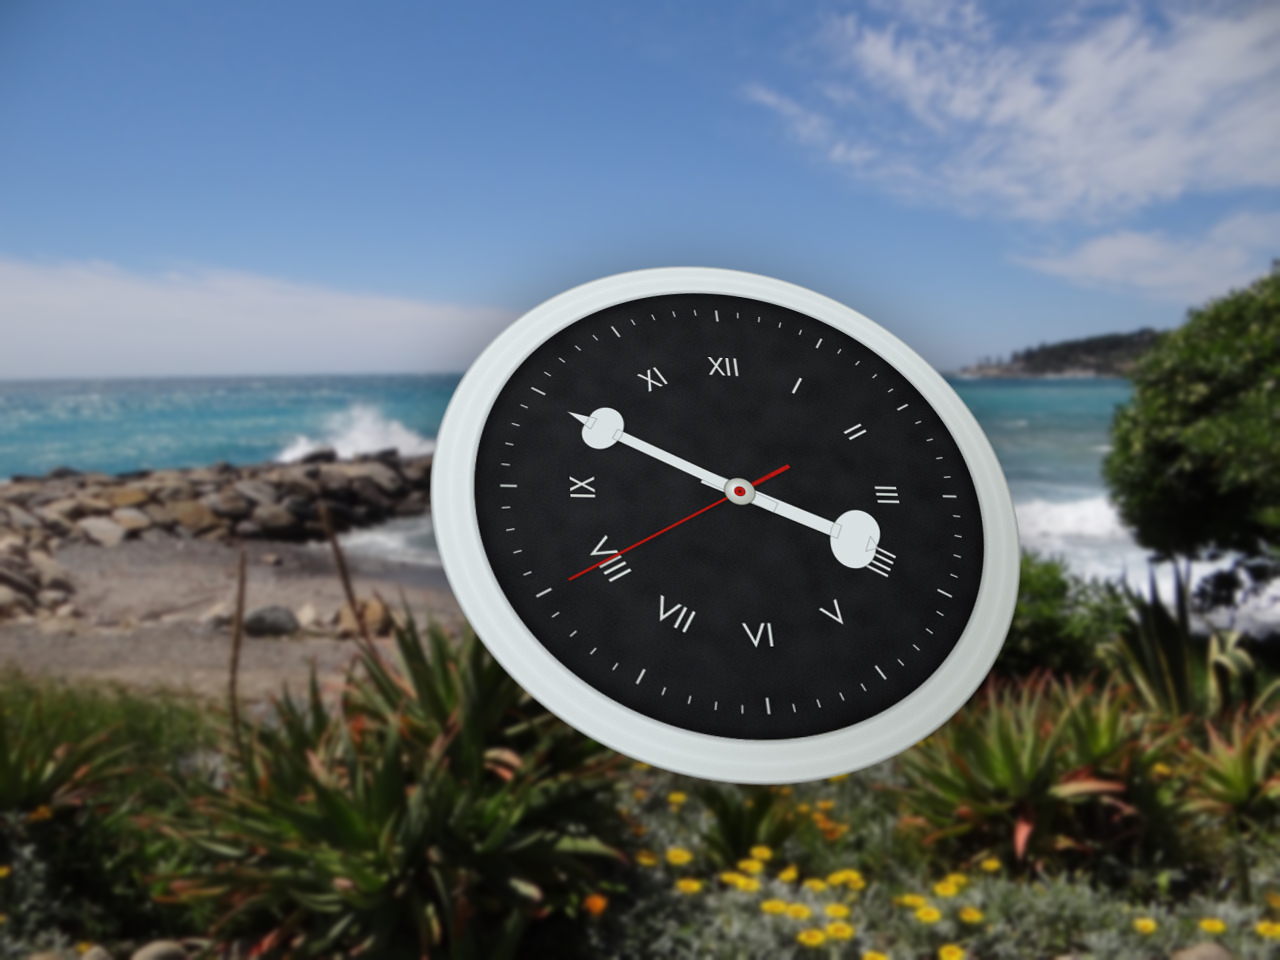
3:49:40
